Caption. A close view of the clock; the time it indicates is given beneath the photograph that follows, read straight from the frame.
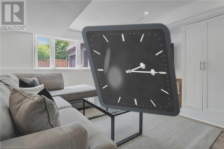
2:15
